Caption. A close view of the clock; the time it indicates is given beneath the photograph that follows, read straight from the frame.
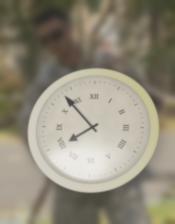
7:53
